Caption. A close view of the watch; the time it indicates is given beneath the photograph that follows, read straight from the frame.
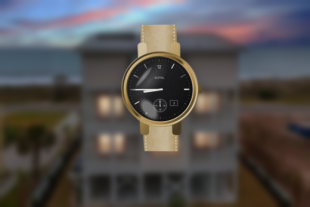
8:45
